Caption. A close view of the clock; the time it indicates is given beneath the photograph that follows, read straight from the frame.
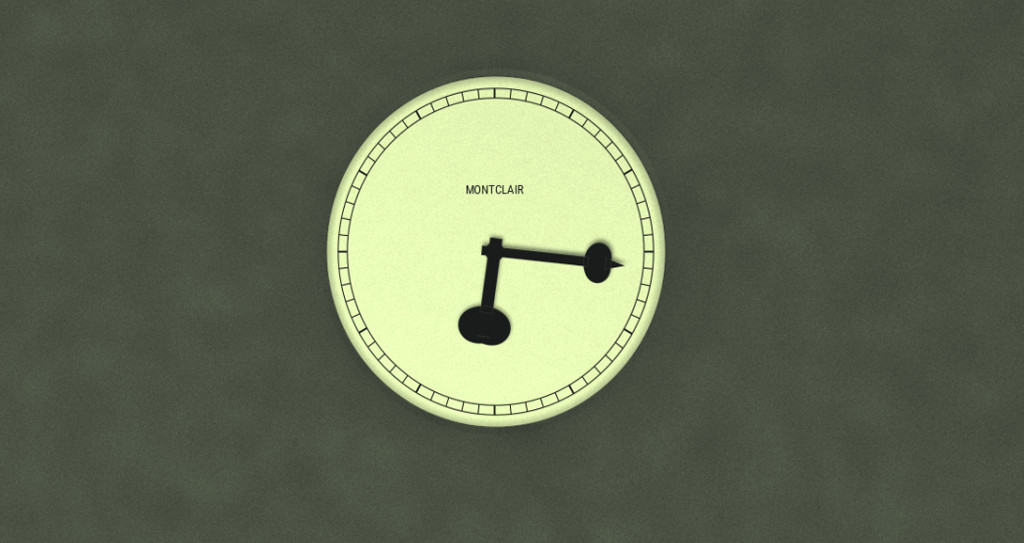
6:16
